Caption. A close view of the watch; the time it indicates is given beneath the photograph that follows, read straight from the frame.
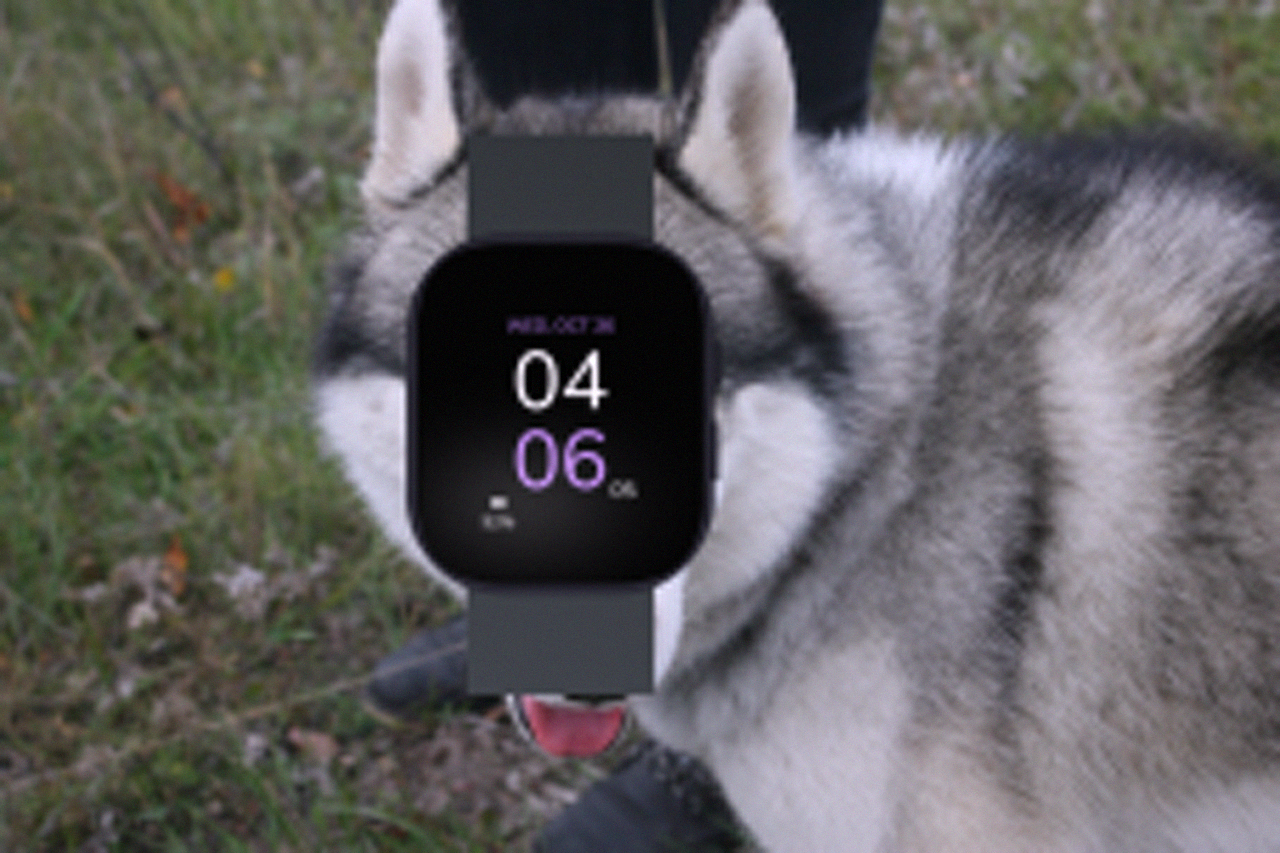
4:06
